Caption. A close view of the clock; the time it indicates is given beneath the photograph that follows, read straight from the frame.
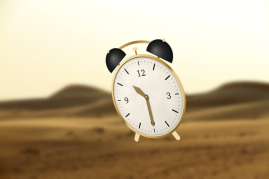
10:30
